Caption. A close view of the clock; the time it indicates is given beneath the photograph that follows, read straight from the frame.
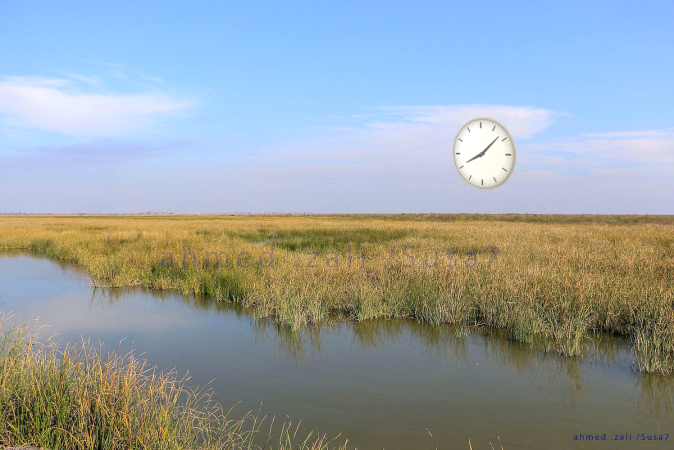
8:08
